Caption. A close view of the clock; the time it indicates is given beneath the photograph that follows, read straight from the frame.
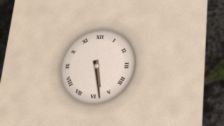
5:28
